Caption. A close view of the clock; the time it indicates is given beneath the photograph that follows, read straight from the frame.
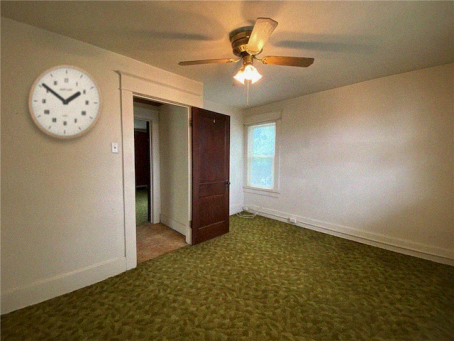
1:51
